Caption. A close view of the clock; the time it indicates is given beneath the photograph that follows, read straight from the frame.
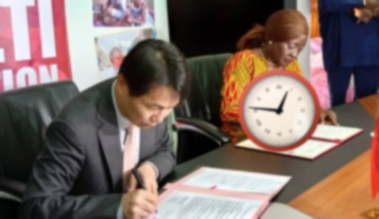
12:46
